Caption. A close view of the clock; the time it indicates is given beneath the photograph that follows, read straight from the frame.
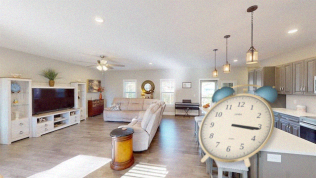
3:16
